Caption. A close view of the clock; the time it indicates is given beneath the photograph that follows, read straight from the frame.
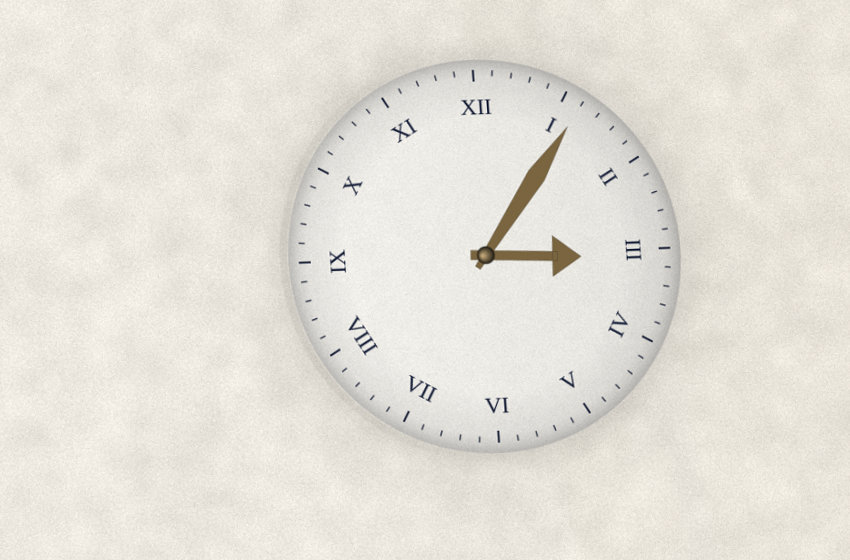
3:06
